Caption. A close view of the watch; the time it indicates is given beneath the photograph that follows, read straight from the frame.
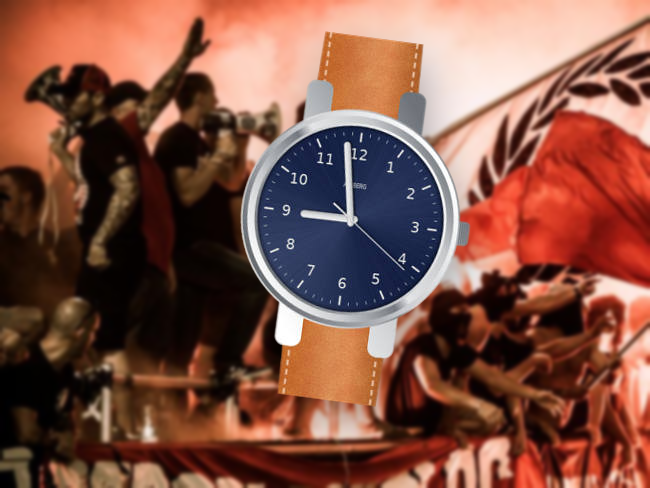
8:58:21
